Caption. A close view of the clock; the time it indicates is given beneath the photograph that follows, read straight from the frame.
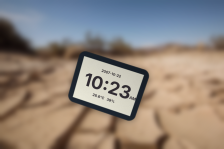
10:23
